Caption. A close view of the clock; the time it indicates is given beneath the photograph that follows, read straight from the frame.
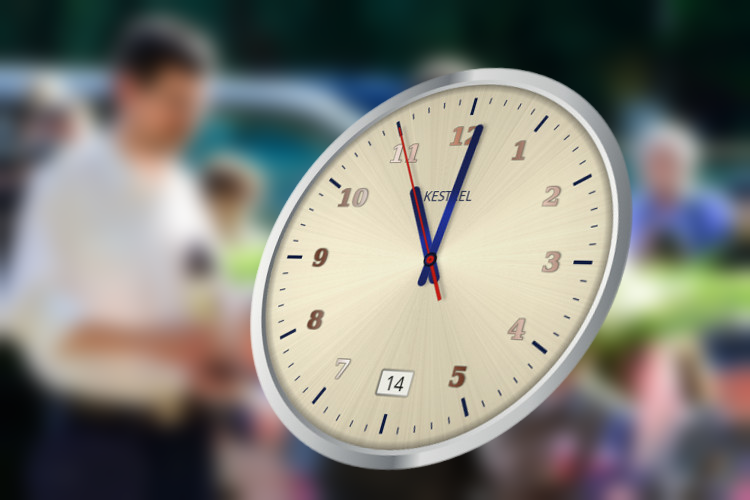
11:00:55
